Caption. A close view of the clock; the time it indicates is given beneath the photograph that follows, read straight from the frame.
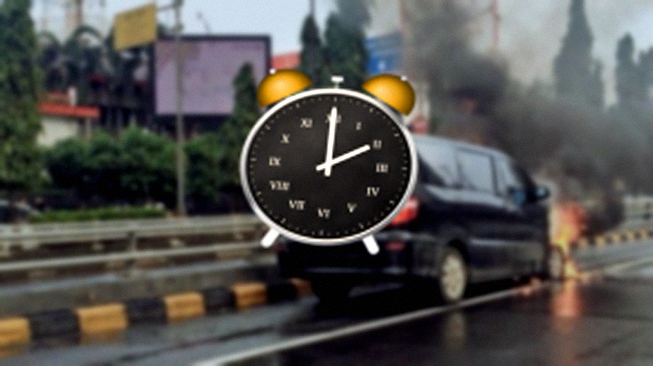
2:00
